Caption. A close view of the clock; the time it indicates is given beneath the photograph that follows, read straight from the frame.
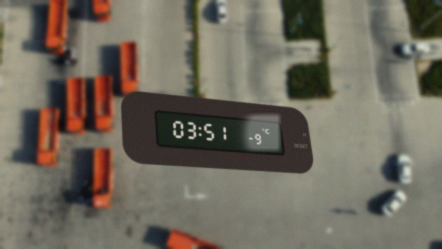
3:51
